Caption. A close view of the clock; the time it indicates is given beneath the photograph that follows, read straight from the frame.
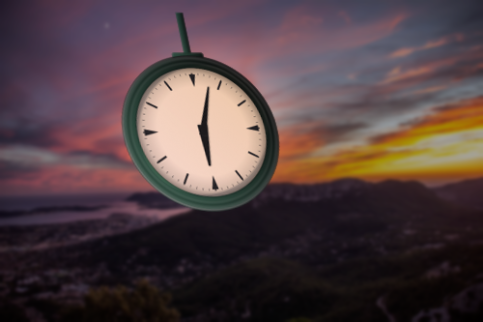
6:03
